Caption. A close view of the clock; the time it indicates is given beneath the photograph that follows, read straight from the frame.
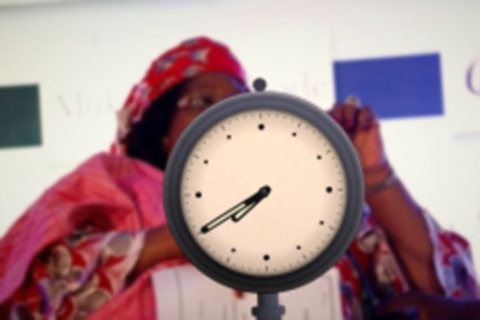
7:40
